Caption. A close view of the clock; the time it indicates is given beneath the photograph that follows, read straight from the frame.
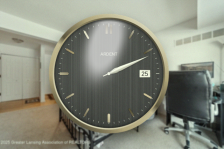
2:11
